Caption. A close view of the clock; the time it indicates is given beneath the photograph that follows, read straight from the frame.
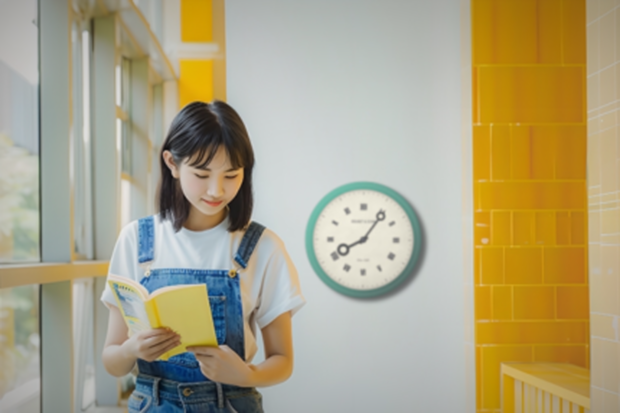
8:06
